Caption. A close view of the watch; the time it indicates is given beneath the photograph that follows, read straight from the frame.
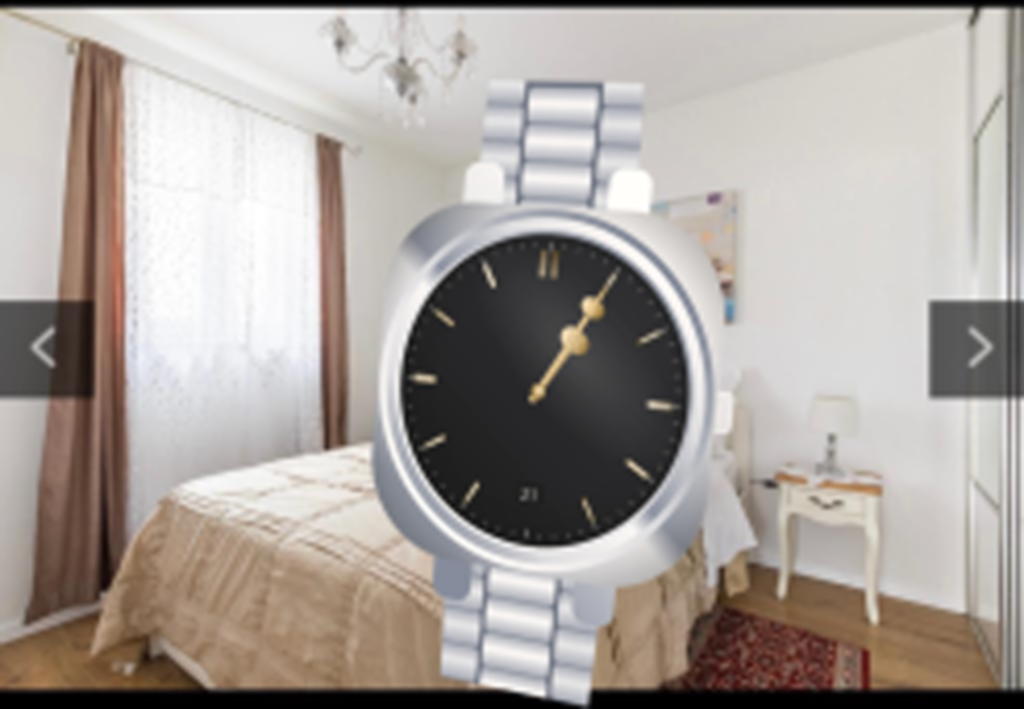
1:05
